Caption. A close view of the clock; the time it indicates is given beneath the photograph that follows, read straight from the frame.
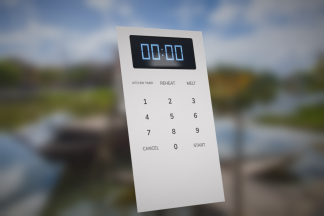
0:00
